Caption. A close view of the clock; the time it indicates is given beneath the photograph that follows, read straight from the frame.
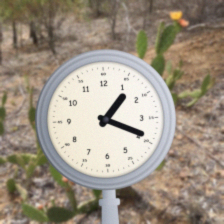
1:19
